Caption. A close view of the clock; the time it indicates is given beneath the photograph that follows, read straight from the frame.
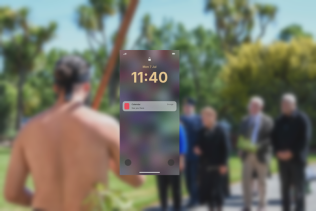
11:40
